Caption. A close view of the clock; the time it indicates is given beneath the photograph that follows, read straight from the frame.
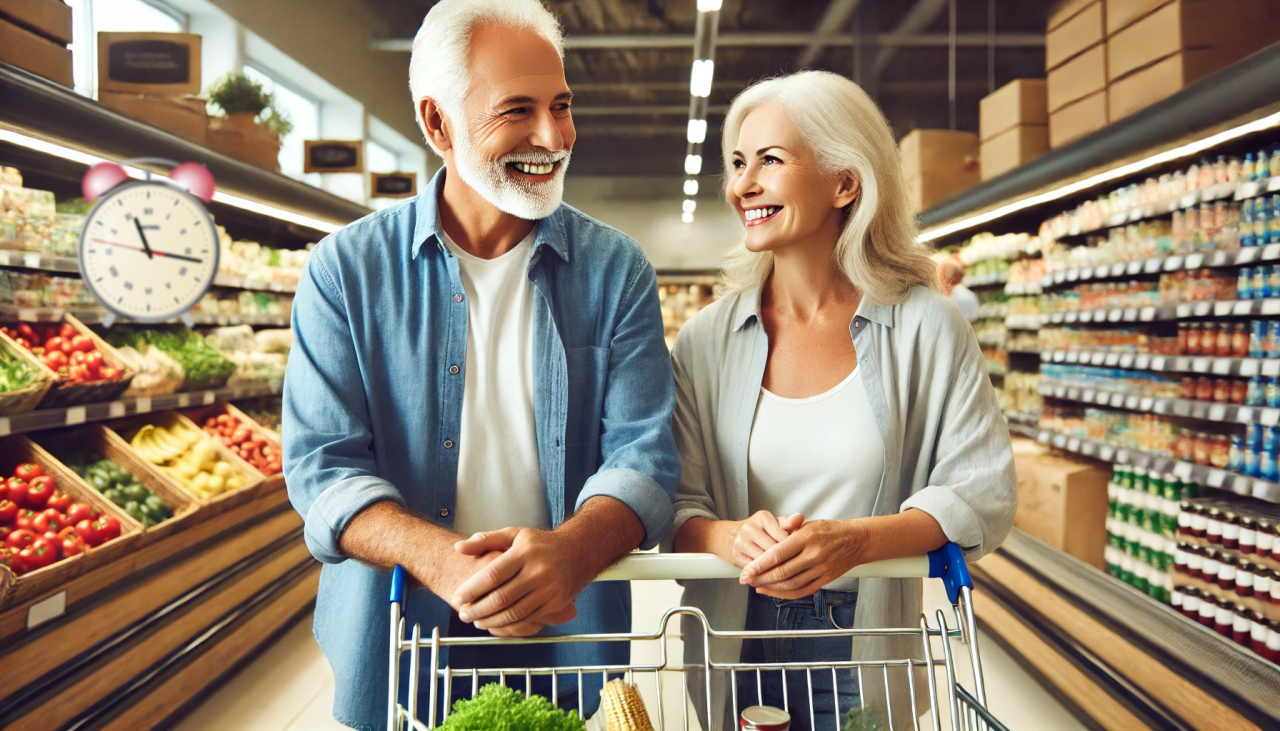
11:16:47
